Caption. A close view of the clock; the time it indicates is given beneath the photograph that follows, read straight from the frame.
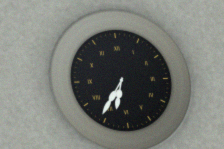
6:36
